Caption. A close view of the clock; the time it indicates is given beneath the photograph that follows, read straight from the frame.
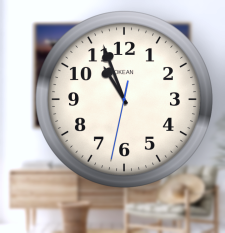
10:56:32
